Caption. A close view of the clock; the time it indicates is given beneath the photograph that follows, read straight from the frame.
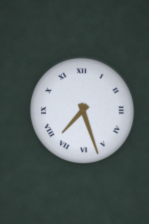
7:27
